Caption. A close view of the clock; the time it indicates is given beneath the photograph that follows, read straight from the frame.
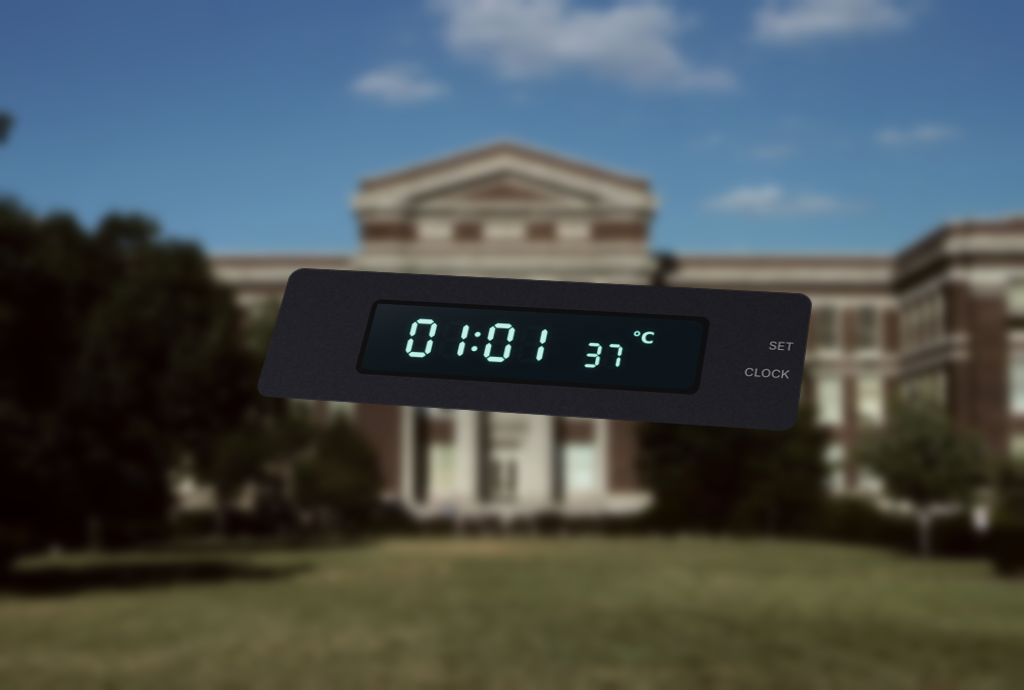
1:01
